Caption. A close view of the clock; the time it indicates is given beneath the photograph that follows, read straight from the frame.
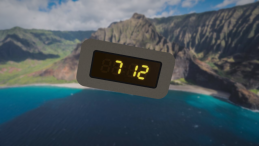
7:12
